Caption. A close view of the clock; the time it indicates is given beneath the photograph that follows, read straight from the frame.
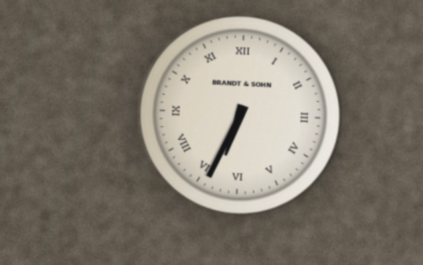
6:34
